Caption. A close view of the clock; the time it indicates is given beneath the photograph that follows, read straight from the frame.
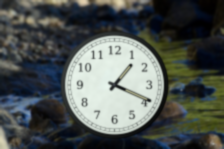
1:19
